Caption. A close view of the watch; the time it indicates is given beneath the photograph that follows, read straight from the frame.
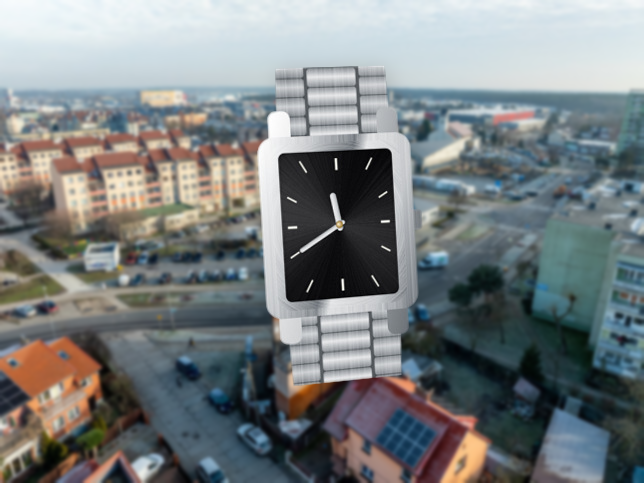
11:40
